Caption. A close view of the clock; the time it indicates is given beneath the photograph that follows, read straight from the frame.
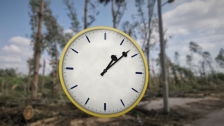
1:08
